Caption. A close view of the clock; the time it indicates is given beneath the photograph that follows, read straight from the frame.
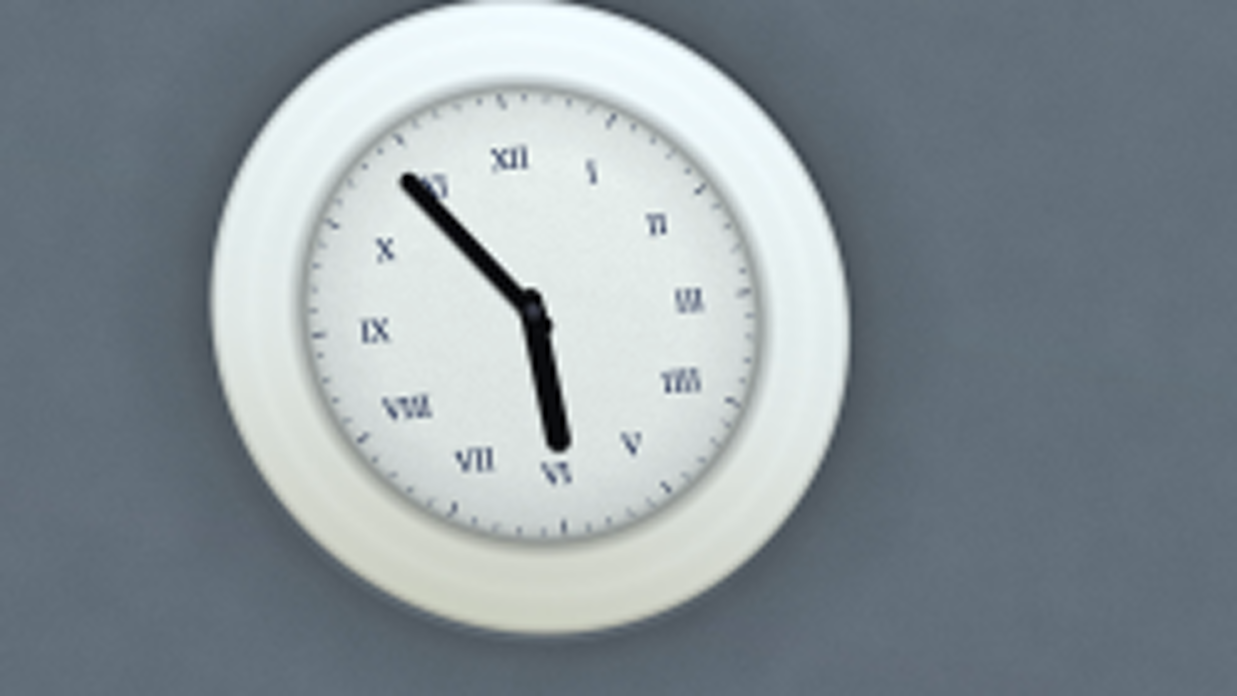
5:54
